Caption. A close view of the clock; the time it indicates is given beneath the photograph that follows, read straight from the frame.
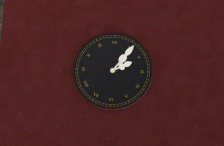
2:06
